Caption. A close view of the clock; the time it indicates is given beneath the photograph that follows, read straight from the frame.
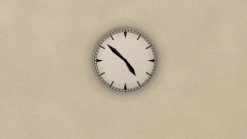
4:52
